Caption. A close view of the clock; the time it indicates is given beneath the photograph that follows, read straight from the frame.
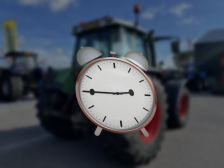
2:45
